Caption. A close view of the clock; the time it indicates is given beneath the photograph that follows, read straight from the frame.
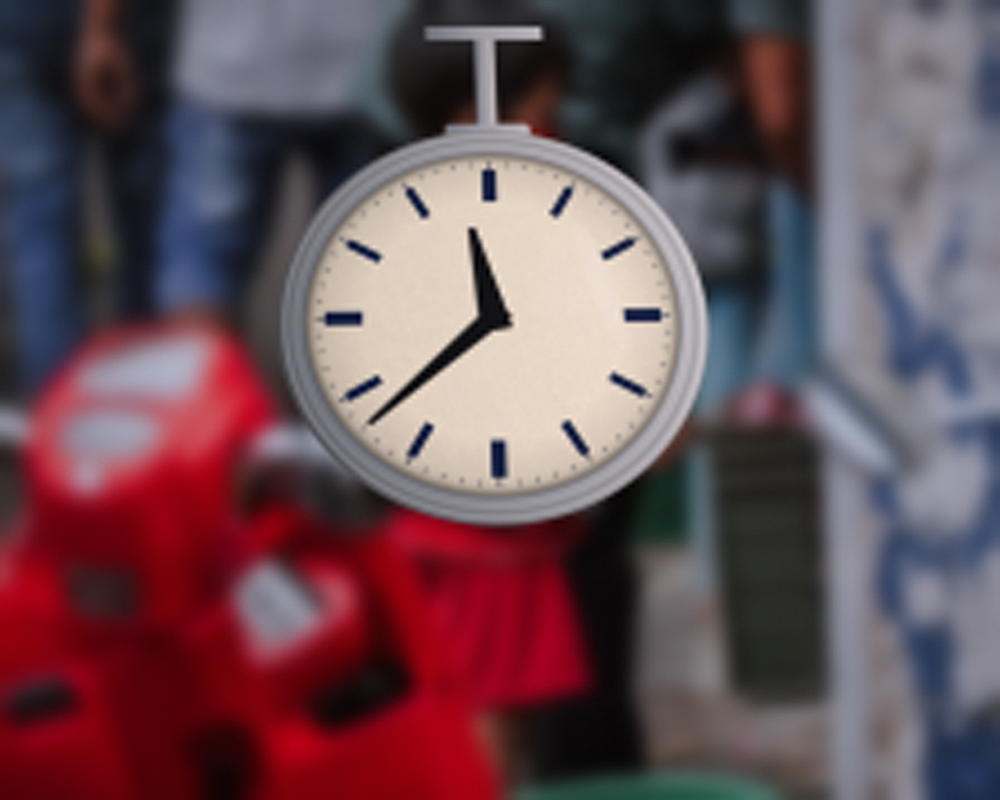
11:38
